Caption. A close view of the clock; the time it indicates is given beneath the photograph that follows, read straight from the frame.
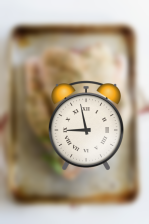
8:58
